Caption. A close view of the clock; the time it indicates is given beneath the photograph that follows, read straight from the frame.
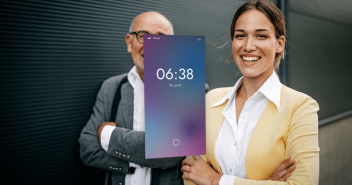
6:38
